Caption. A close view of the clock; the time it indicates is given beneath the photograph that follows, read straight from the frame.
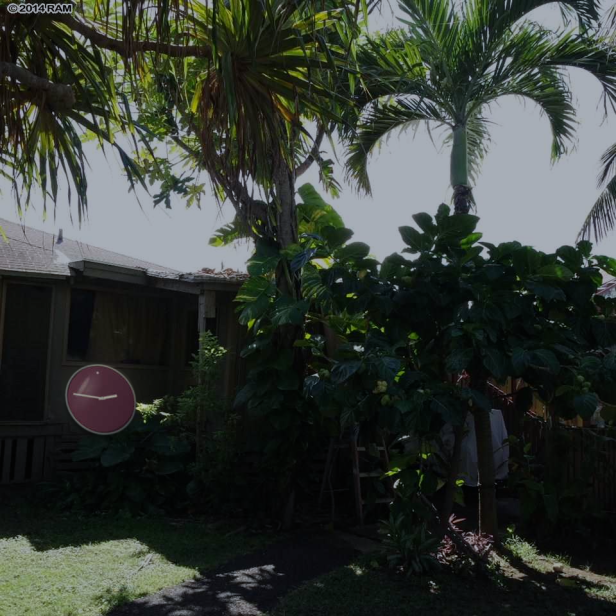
2:47
